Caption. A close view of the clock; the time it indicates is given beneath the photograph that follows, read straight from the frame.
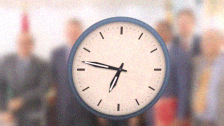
6:47
